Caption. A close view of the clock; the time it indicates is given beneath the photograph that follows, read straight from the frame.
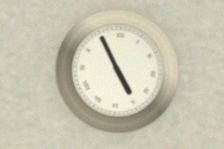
4:55
